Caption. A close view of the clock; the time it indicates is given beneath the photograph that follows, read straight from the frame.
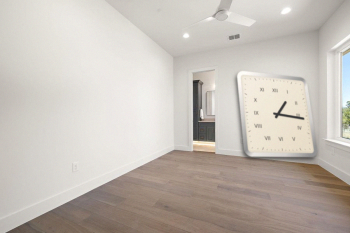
1:16
